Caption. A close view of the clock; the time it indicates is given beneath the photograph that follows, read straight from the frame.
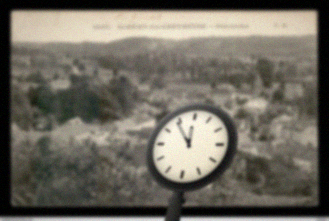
11:54
